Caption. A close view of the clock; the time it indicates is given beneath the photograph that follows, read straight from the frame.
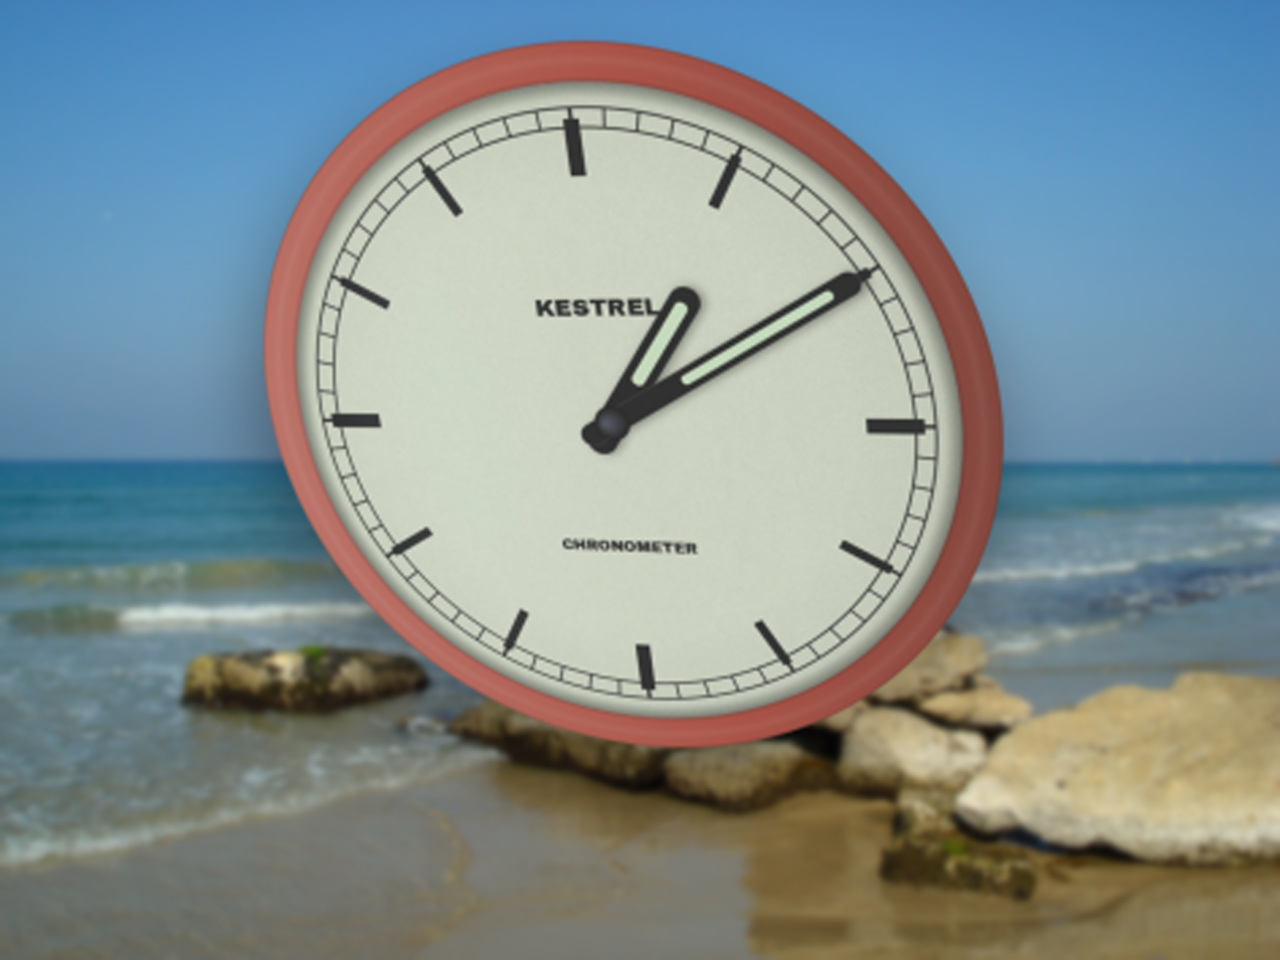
1:10
